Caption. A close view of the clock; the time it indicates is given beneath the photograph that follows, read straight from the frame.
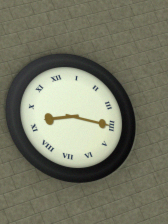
9:20
